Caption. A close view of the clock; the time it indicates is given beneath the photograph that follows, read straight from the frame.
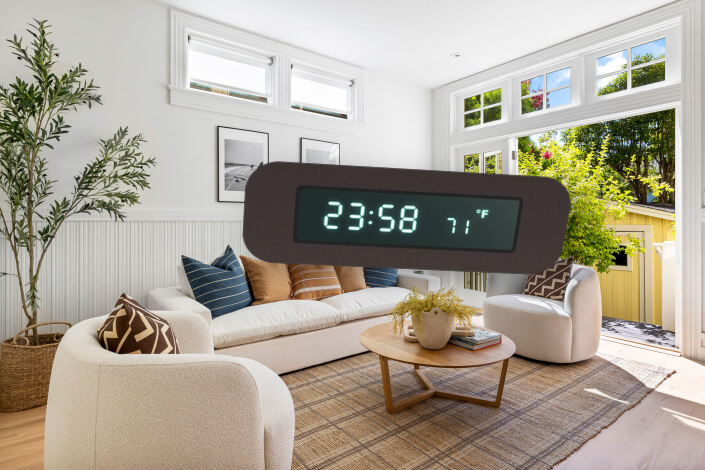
23:58
